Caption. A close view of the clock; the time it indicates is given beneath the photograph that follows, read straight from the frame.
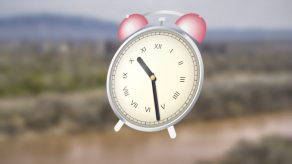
10:27
